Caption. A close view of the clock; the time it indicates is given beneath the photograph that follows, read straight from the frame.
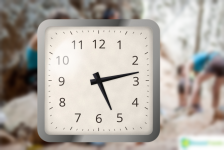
5:13
